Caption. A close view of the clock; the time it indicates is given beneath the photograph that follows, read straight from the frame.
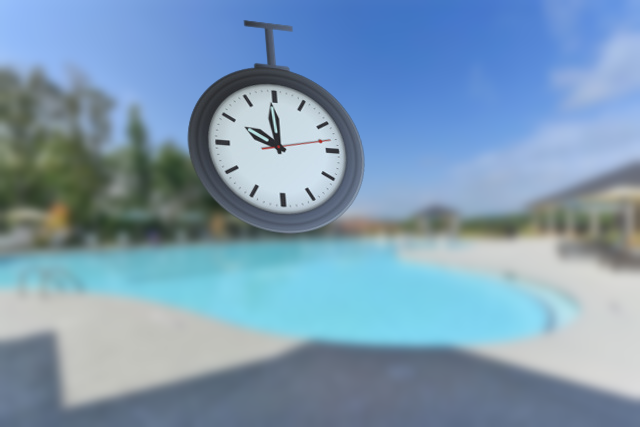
9:59:13
